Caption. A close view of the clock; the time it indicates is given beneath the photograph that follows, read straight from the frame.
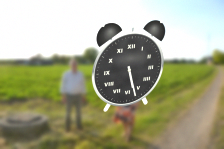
5:27
